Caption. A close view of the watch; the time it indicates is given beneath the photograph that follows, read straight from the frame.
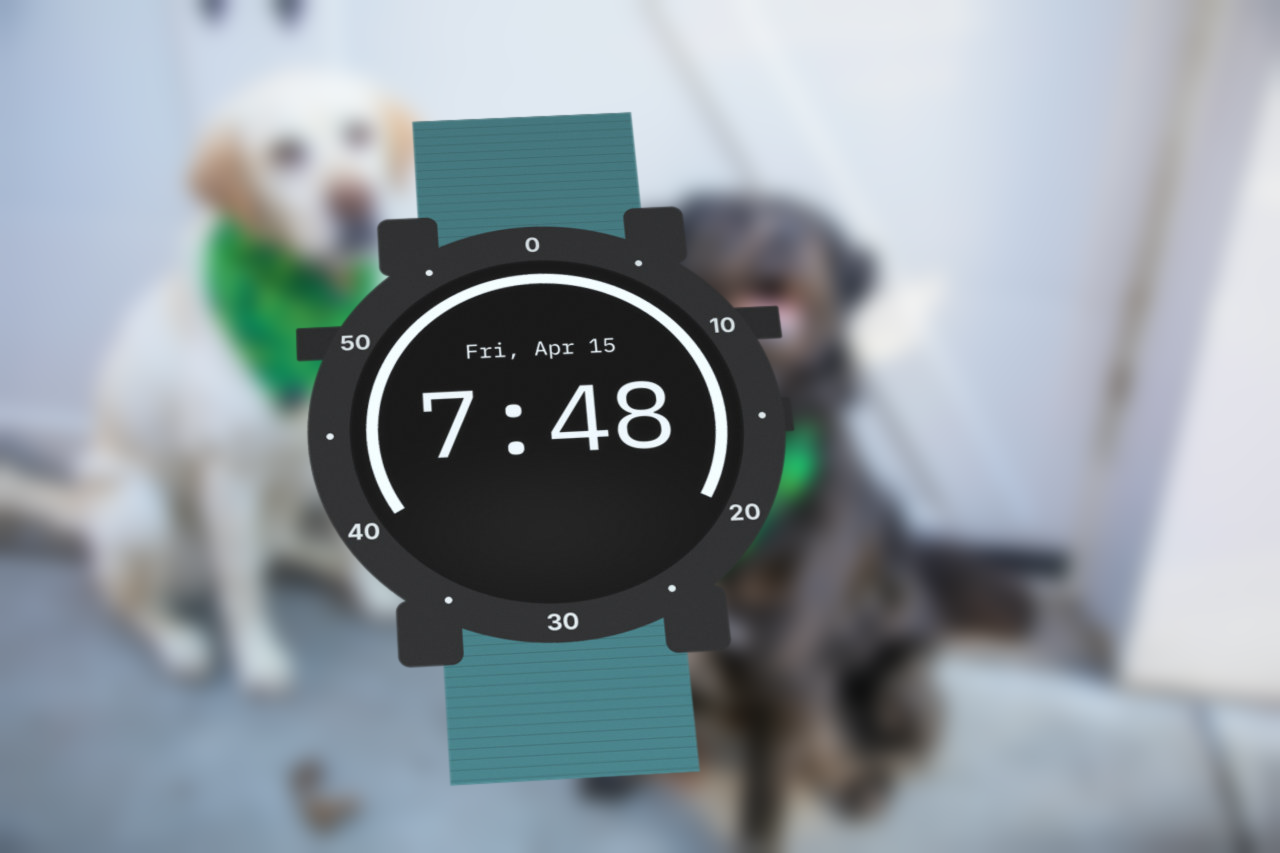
7:48
